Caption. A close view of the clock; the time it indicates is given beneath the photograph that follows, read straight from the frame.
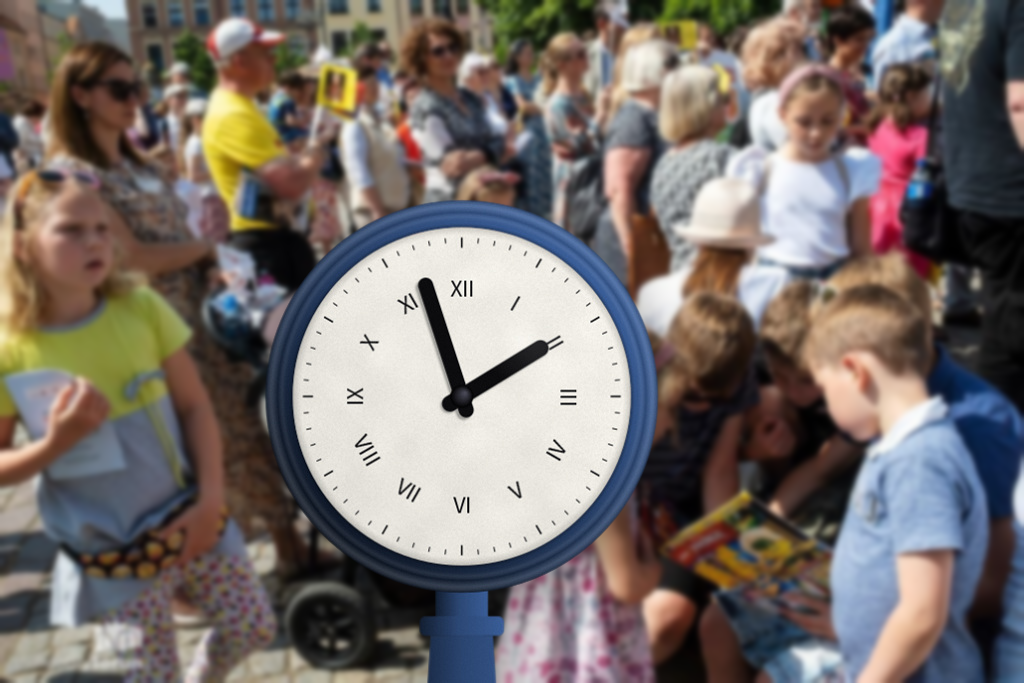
1:57
